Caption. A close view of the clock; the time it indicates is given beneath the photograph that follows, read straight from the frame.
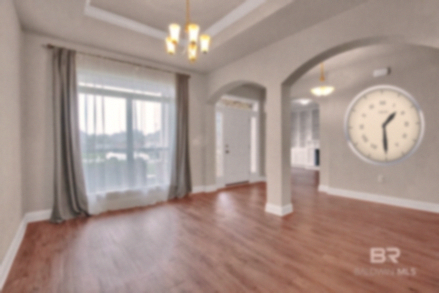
1:30
